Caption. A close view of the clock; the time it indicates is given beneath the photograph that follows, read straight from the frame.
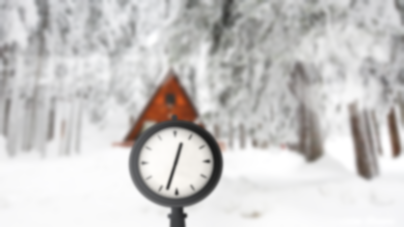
12:33
